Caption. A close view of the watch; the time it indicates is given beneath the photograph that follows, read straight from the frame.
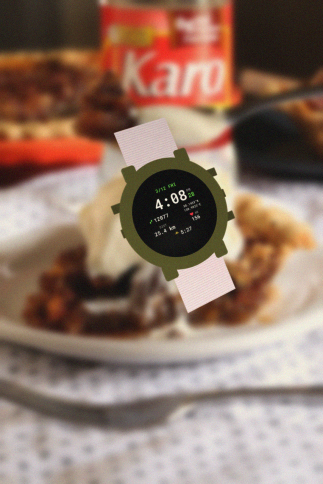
4:08
